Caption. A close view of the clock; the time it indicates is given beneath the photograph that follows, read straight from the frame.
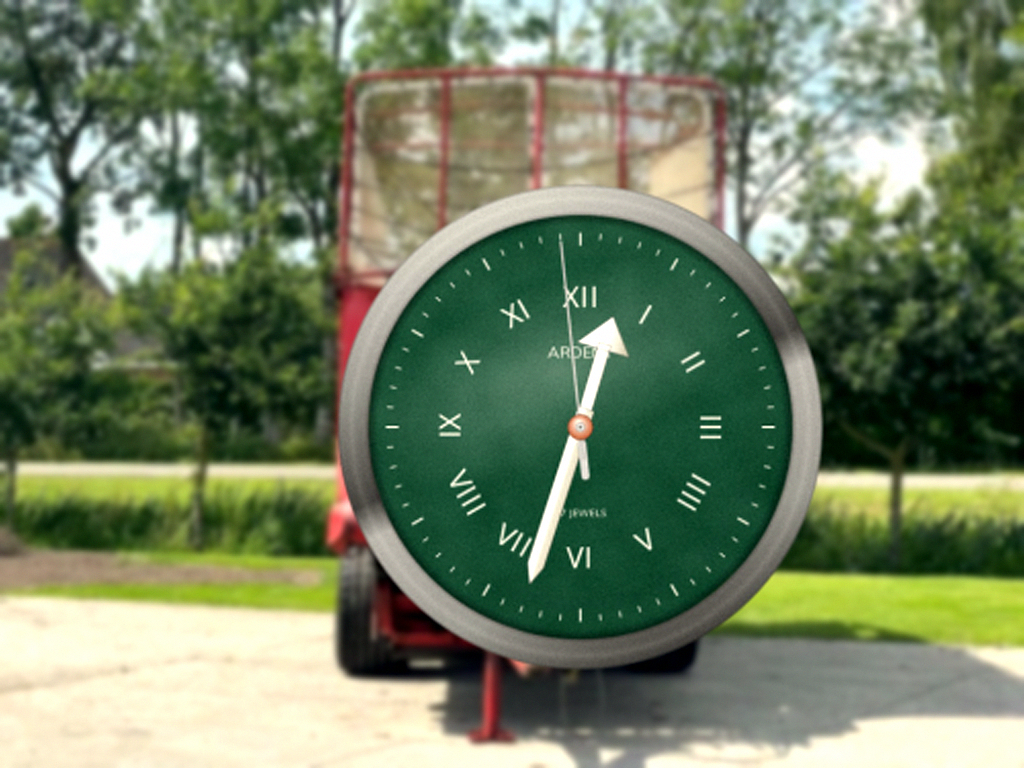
12:32:59
